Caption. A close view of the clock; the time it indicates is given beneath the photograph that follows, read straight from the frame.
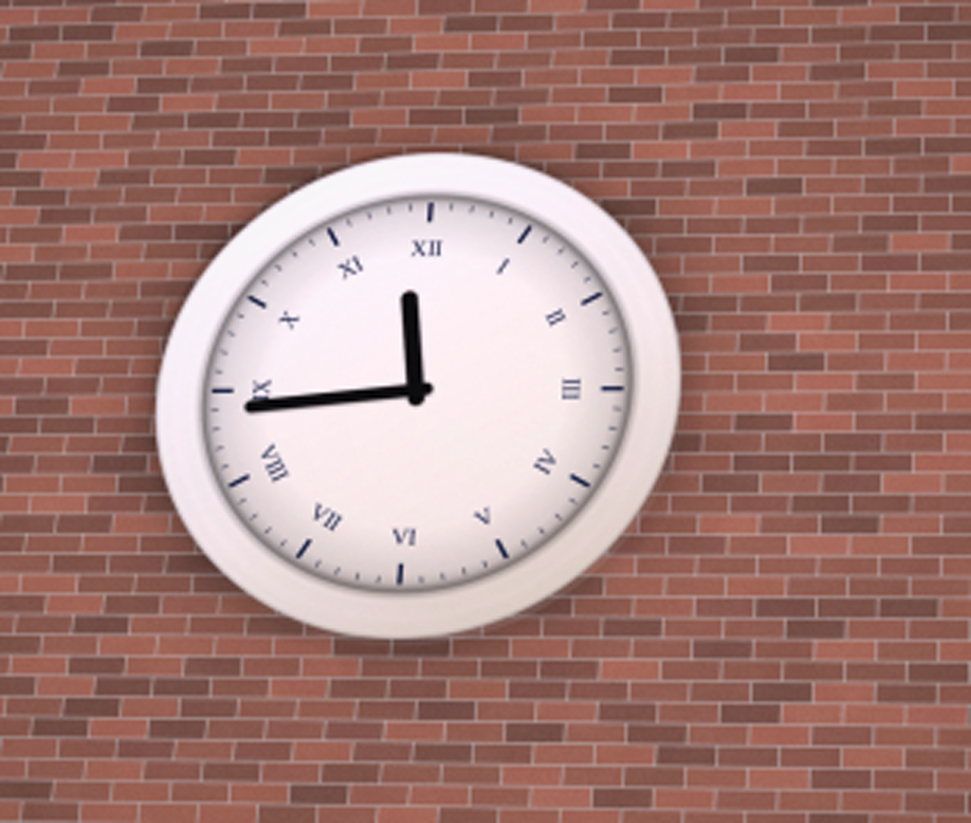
11:44
